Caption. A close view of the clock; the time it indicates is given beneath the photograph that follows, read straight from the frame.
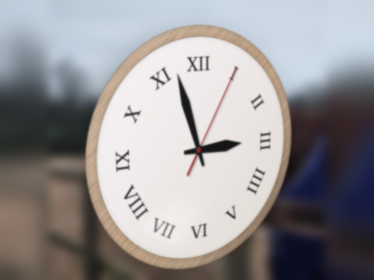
2:57:05
